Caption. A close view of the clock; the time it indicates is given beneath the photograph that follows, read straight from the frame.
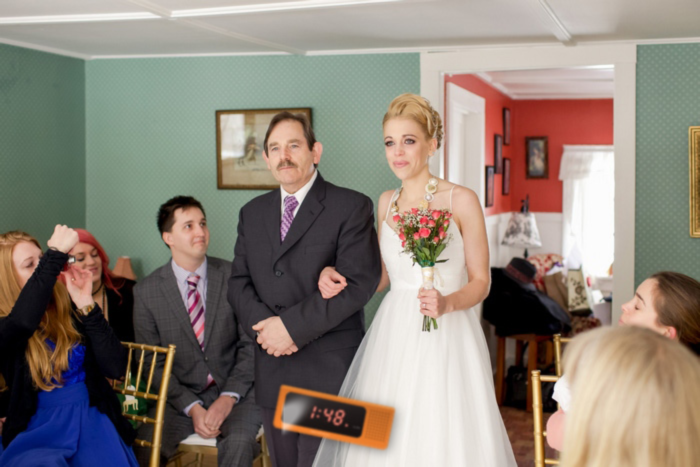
1:48
